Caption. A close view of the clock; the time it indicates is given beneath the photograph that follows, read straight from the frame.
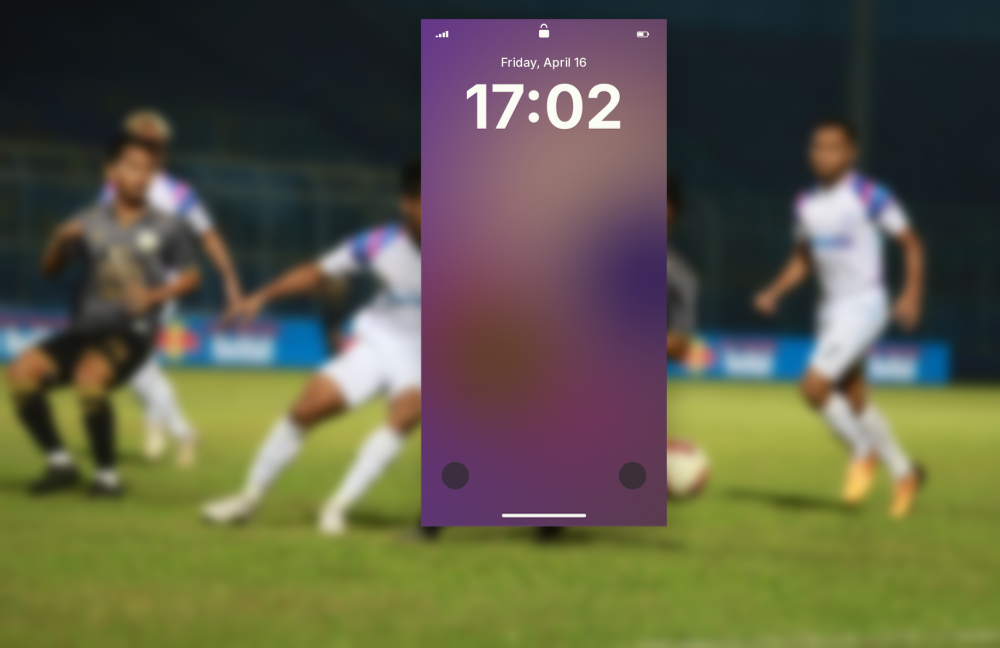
17:02
